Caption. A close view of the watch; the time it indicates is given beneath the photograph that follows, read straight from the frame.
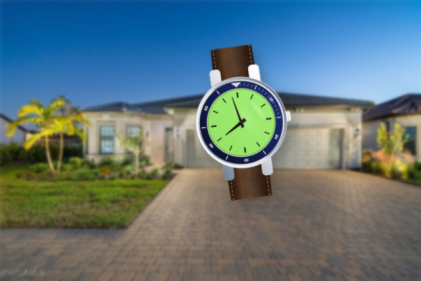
7:58
